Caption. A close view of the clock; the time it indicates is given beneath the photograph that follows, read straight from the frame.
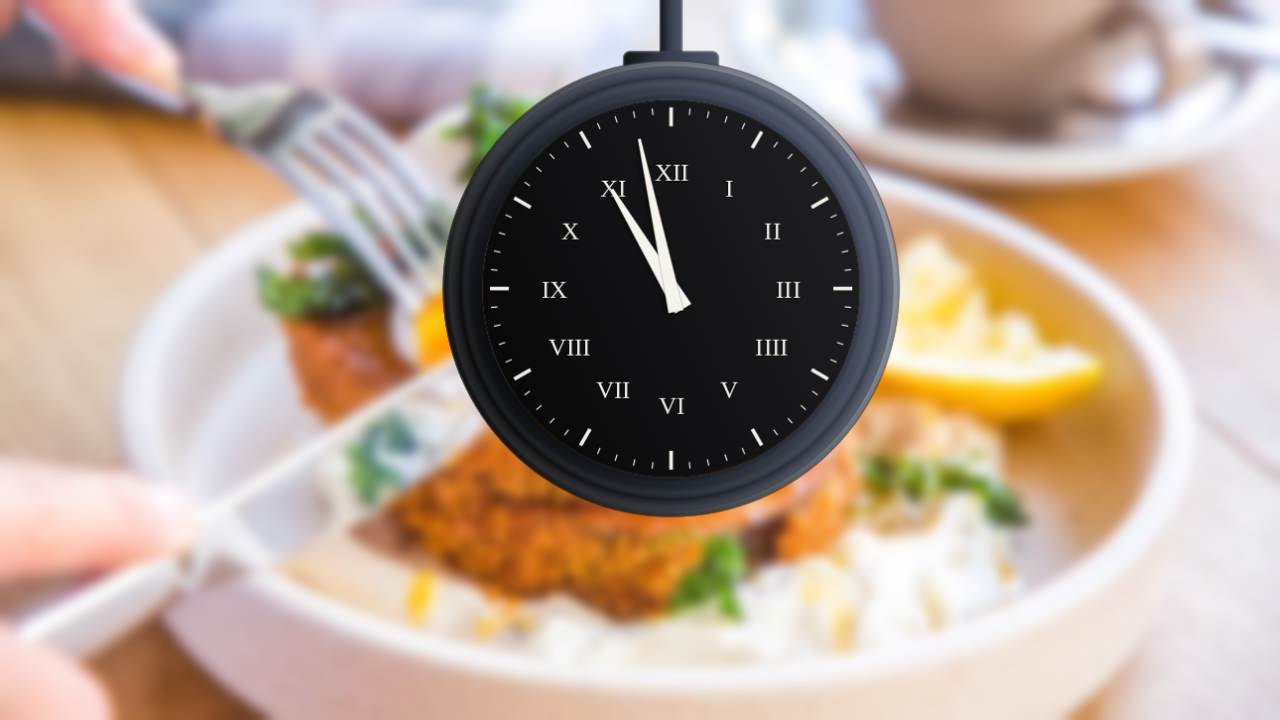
10:58
